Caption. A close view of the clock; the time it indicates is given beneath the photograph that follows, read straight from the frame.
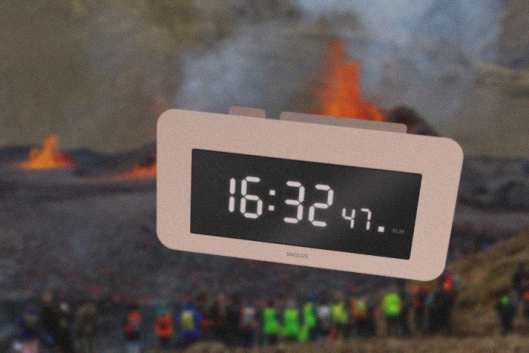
16:32:47
